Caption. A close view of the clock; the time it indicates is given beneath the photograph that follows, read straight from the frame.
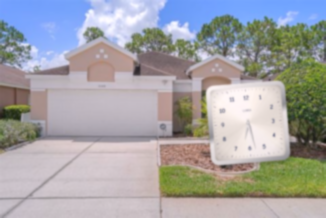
6:28
